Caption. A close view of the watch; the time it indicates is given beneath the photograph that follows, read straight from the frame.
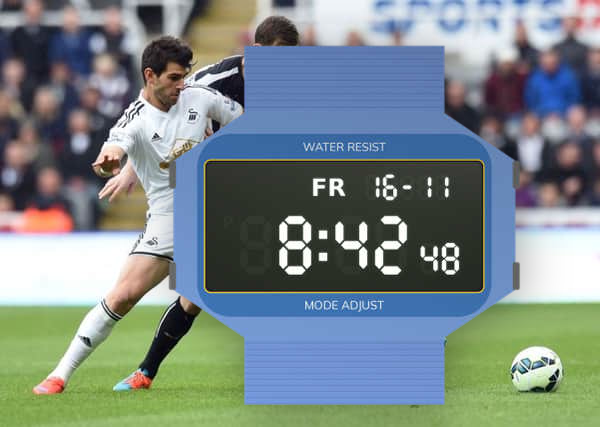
8:42:48
